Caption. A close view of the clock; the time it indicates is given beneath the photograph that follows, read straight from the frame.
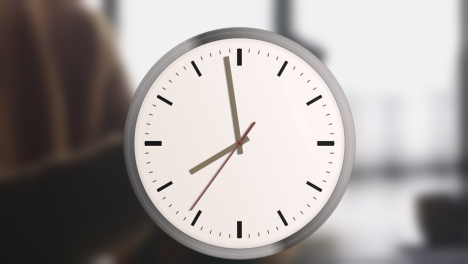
7:58:36
